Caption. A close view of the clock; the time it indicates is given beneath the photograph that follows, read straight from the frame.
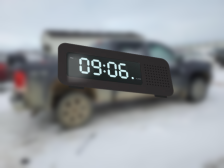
9:06
